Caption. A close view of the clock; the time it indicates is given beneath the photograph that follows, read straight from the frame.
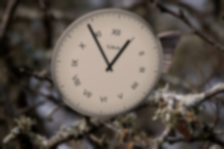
12:54
